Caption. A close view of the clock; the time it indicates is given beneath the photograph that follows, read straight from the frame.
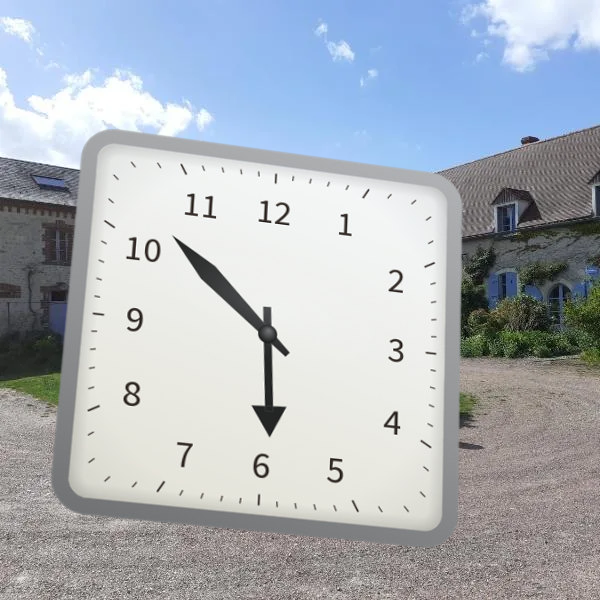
5:52
